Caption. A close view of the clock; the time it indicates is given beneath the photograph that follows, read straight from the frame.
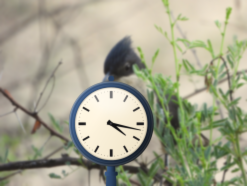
4:17
